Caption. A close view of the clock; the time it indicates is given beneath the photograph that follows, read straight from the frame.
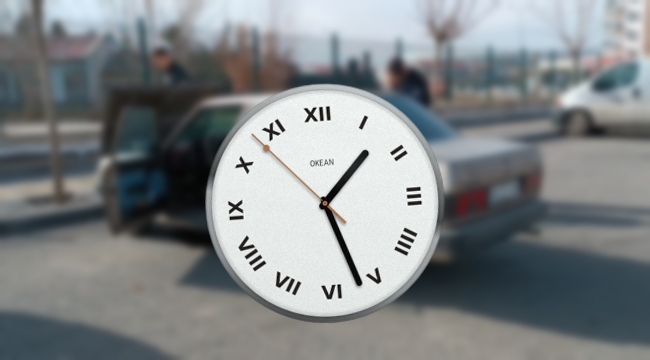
1:26:53
